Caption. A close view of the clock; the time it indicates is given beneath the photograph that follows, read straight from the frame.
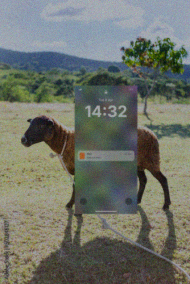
14:32
